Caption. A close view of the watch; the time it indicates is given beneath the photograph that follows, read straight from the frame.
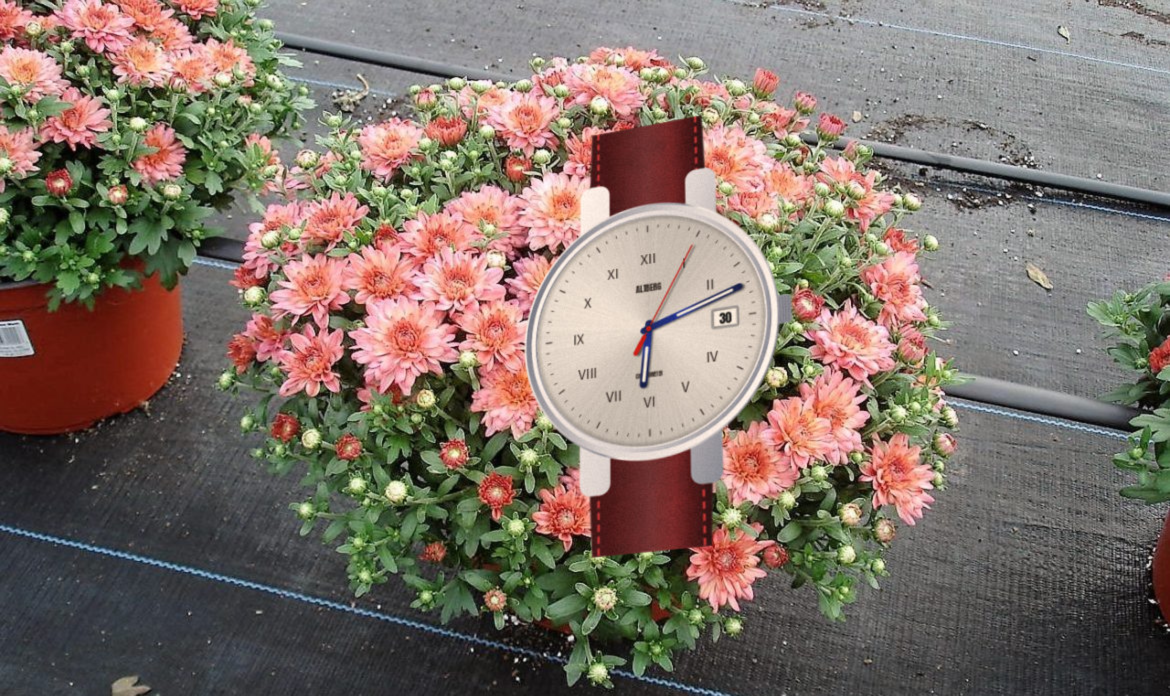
6:12:05
